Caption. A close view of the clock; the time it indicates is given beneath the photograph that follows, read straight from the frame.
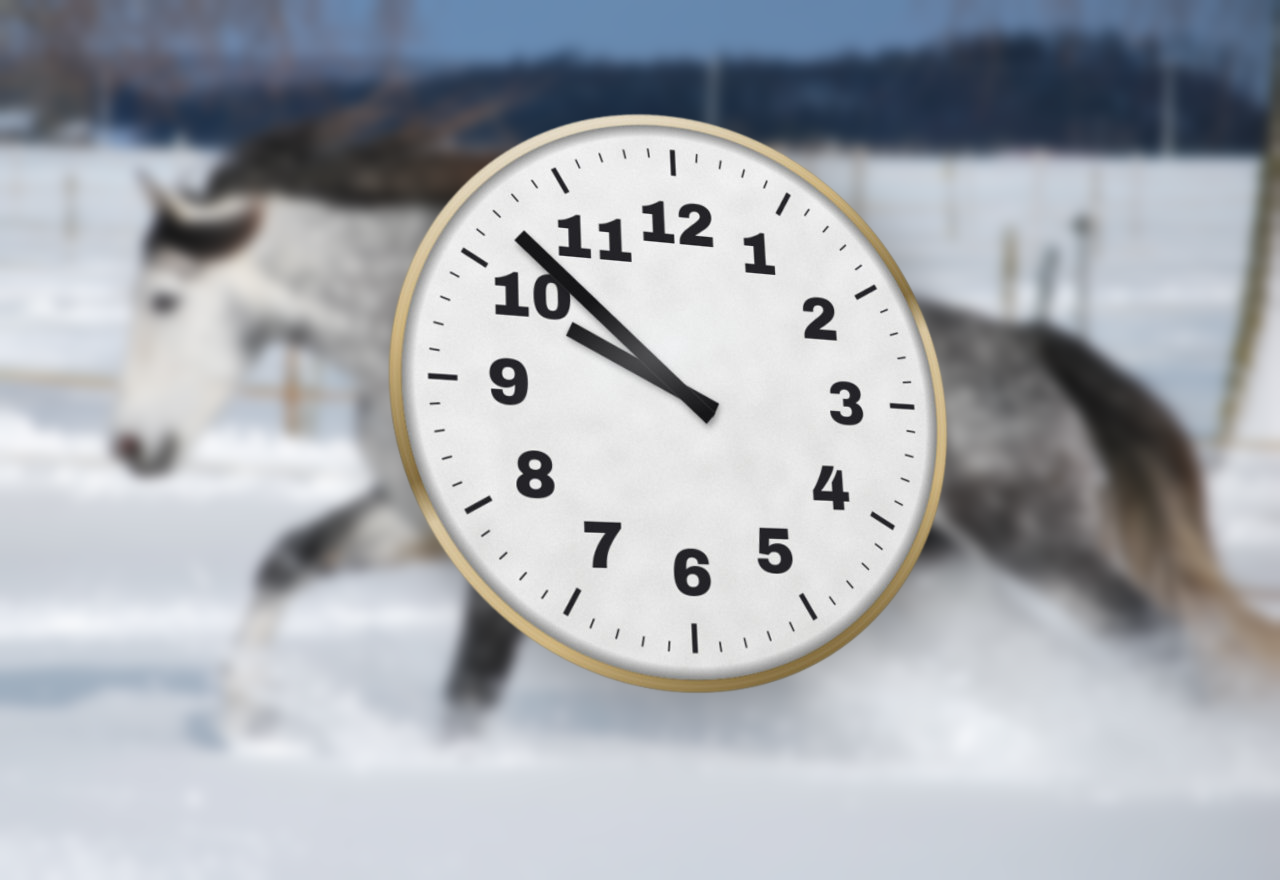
9:52
